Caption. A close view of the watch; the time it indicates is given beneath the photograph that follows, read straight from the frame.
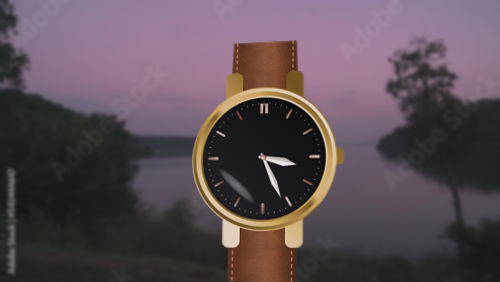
3:26
